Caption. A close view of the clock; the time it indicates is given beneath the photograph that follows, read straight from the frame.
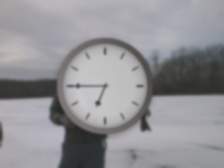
6:45
